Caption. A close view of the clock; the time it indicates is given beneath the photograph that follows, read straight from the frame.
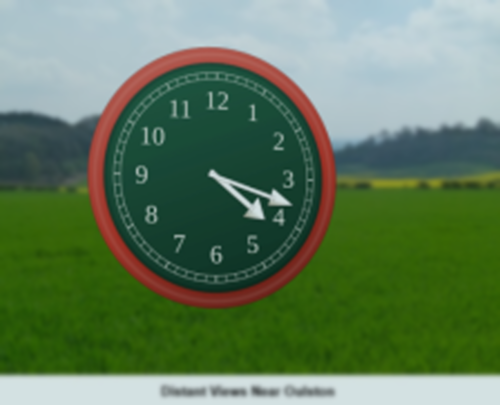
4:18
